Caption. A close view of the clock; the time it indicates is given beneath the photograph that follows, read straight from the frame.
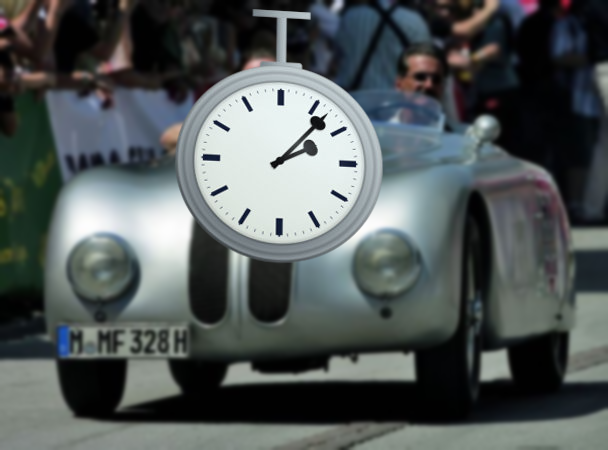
2:07
